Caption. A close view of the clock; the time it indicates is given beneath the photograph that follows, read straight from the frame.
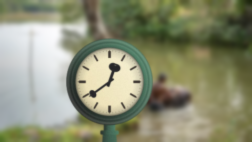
12:39
